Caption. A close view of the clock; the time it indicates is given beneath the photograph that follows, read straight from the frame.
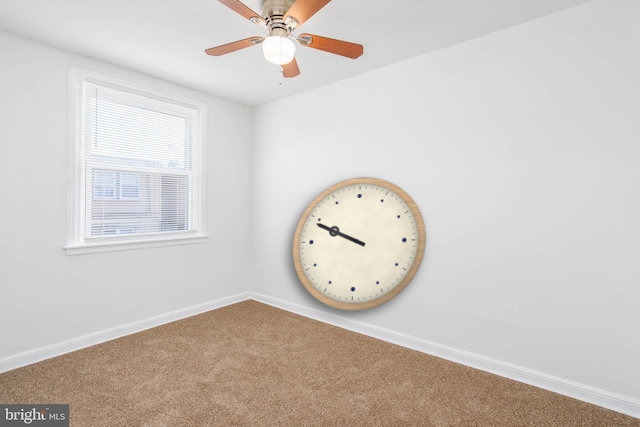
9:49
